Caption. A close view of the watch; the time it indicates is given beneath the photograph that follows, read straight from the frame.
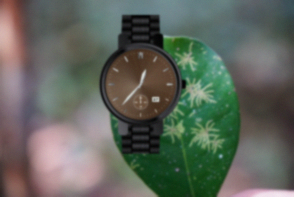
12:37
